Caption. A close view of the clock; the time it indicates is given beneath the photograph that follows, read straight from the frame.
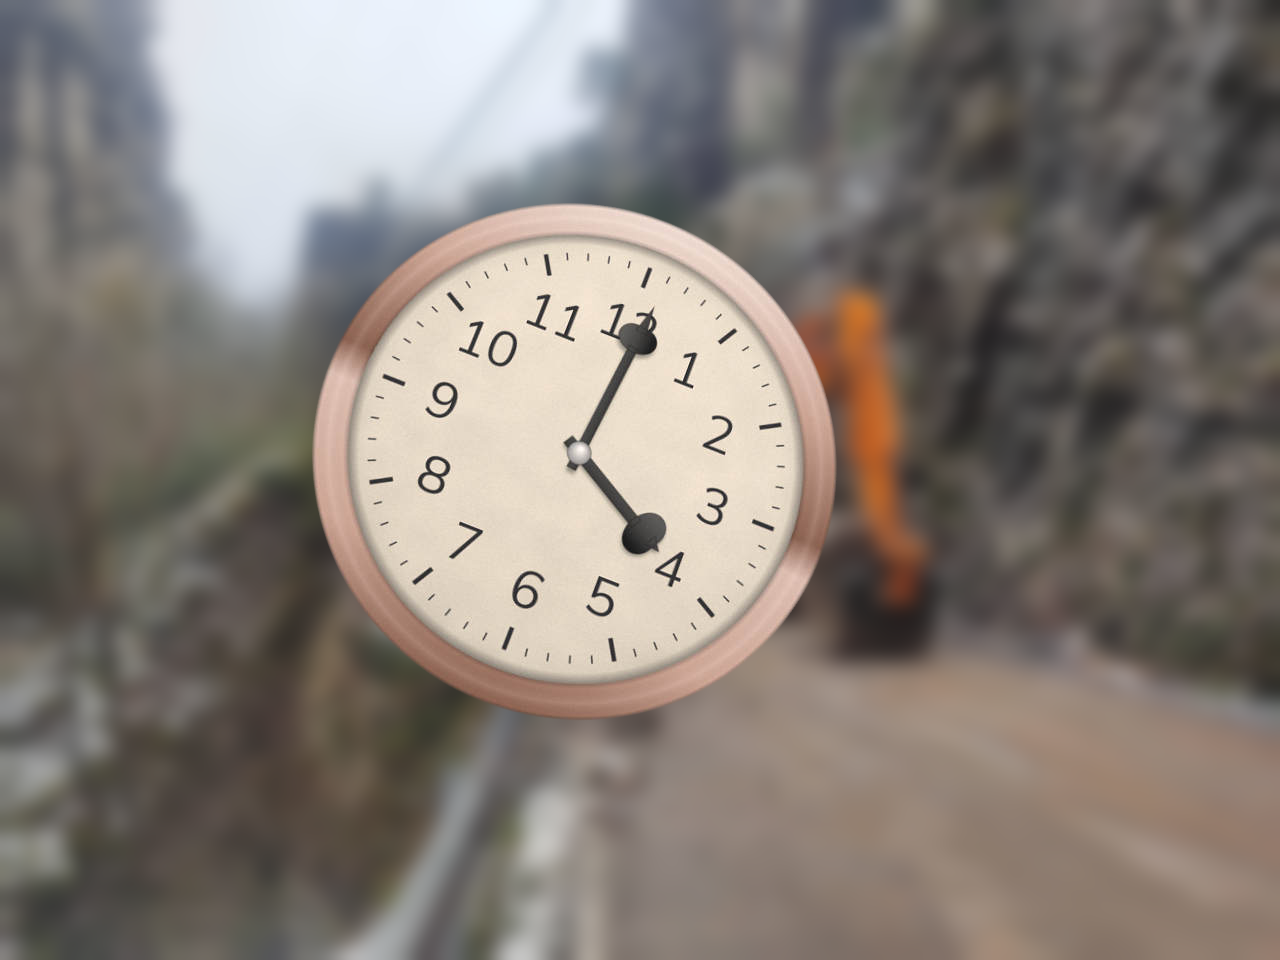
4:01
